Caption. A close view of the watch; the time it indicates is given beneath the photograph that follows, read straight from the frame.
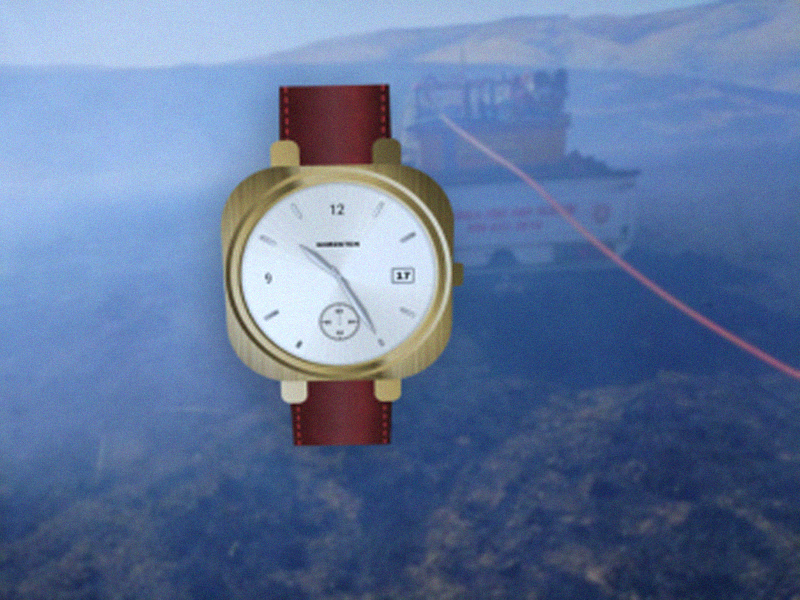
10:25
